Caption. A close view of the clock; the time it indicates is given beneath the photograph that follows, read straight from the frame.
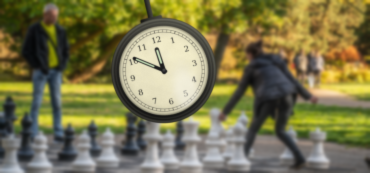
11:51
